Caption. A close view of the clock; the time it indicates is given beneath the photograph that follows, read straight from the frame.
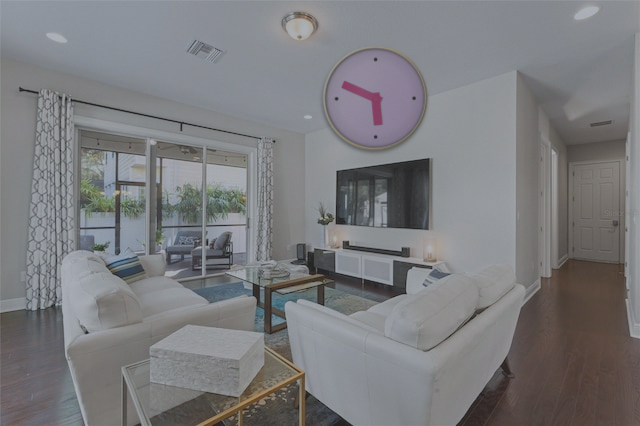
5:49
